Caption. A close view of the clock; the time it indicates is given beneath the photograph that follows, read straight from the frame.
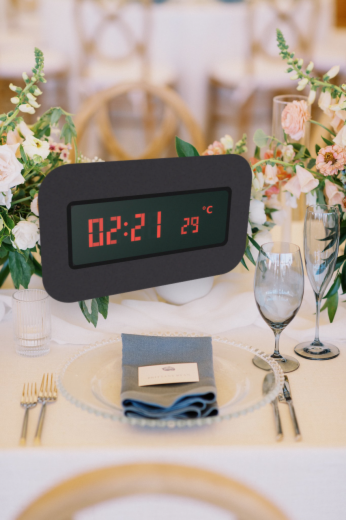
2:21
